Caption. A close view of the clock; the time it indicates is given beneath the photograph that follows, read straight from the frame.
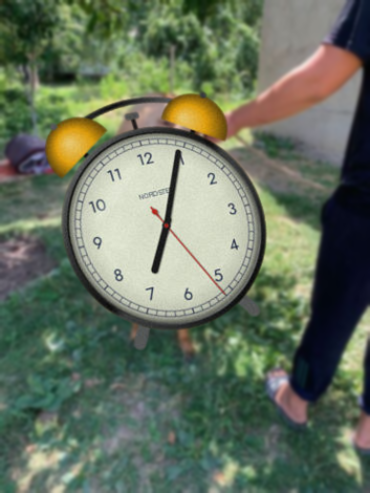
7:04:26
